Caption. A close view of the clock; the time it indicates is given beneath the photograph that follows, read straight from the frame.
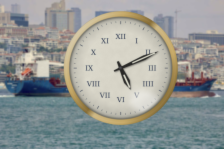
5:11
